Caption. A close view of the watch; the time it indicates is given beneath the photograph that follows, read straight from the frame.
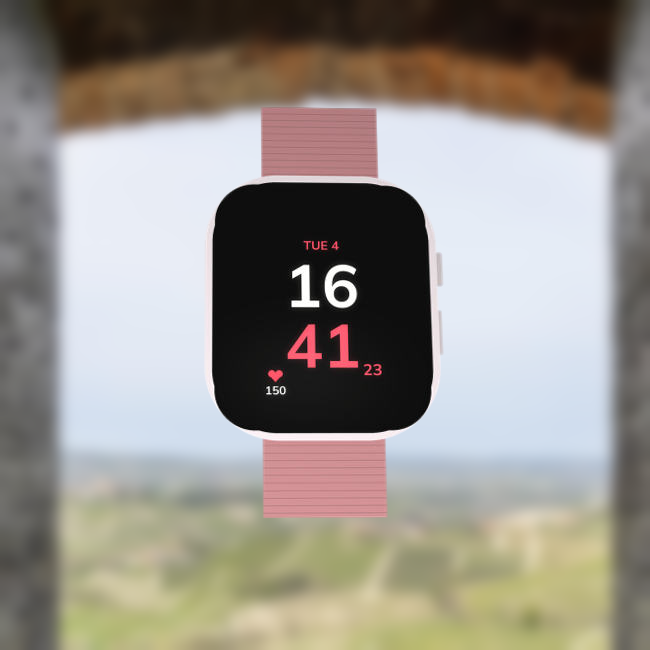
16:41:23
